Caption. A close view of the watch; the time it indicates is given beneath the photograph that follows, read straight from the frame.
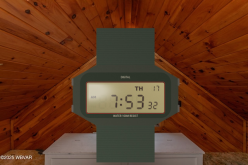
7:53:32
